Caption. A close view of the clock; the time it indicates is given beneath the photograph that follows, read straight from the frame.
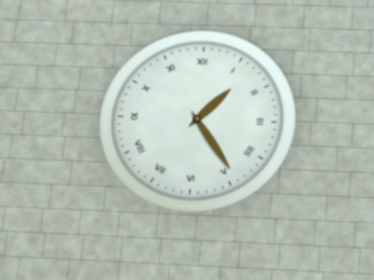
1:24
